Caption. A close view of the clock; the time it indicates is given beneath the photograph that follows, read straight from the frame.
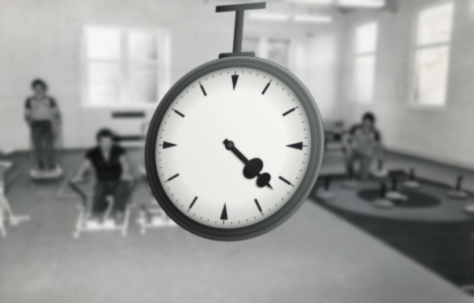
4:22
